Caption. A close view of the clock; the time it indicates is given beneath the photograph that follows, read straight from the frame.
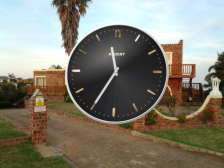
11:35
